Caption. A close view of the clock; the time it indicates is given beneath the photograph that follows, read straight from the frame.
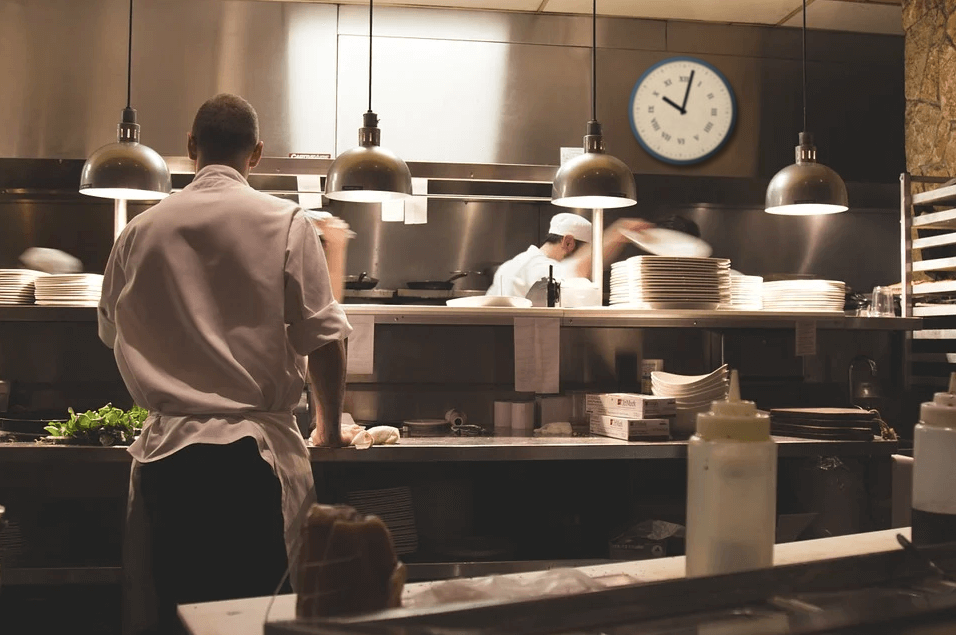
10:02
